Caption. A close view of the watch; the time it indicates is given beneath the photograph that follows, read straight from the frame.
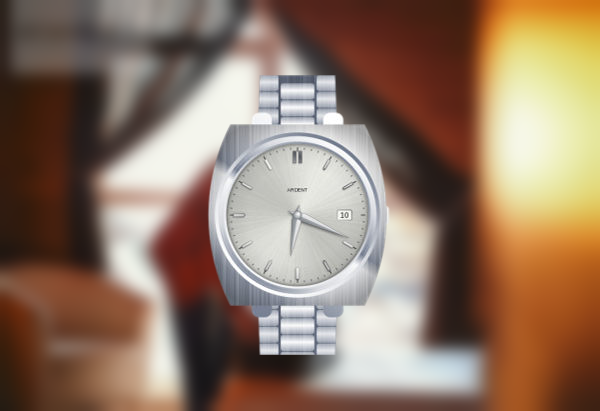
6:19
